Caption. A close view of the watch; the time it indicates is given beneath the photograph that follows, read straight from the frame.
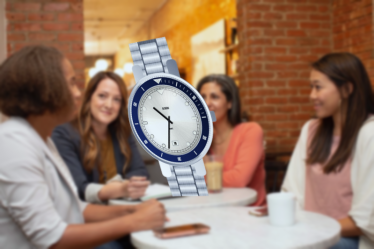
10:33
